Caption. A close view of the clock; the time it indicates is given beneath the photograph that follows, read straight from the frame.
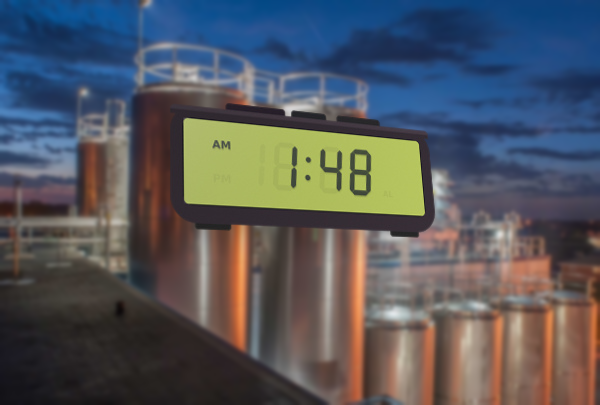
1:48
